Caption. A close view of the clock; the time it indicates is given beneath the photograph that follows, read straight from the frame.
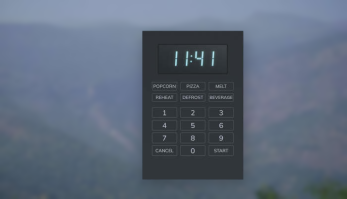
11:41
